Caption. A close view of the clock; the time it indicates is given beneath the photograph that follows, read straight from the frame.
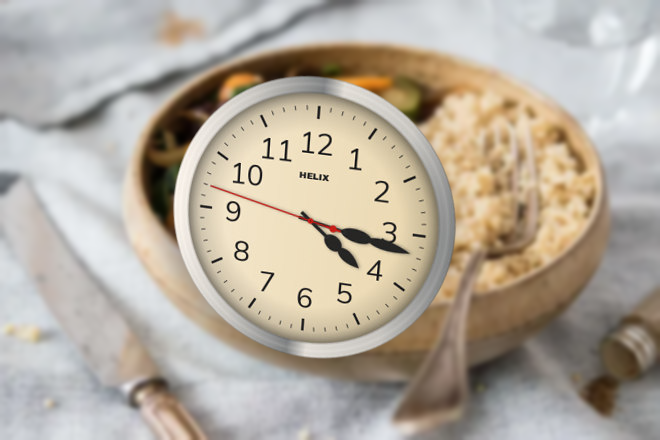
4:16:47
